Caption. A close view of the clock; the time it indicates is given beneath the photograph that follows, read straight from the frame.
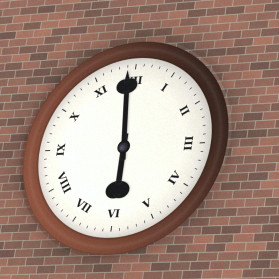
5:59
